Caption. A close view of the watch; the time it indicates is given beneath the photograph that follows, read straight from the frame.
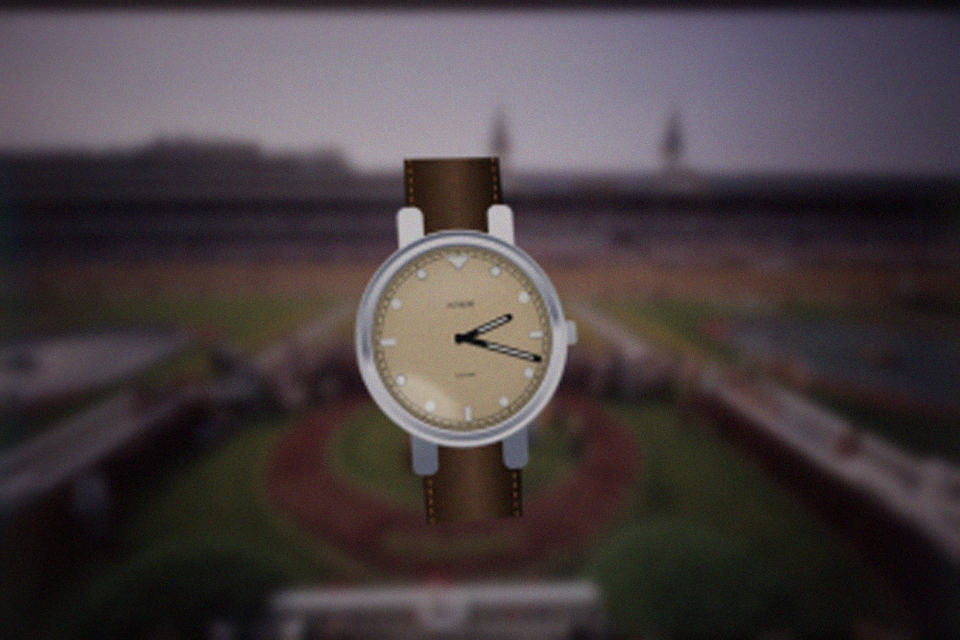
2:18
